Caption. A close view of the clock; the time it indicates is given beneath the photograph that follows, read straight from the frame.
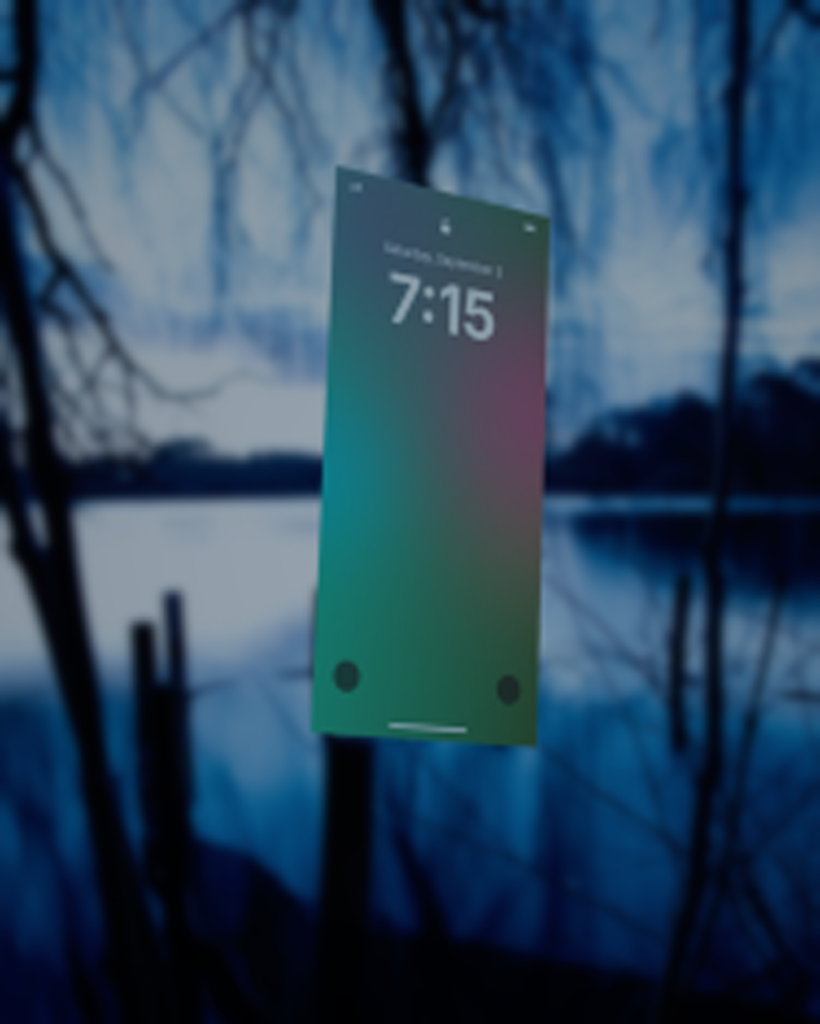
7:15
